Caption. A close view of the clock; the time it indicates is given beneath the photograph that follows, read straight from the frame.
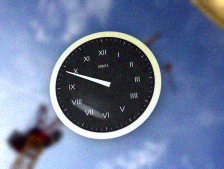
9:49
